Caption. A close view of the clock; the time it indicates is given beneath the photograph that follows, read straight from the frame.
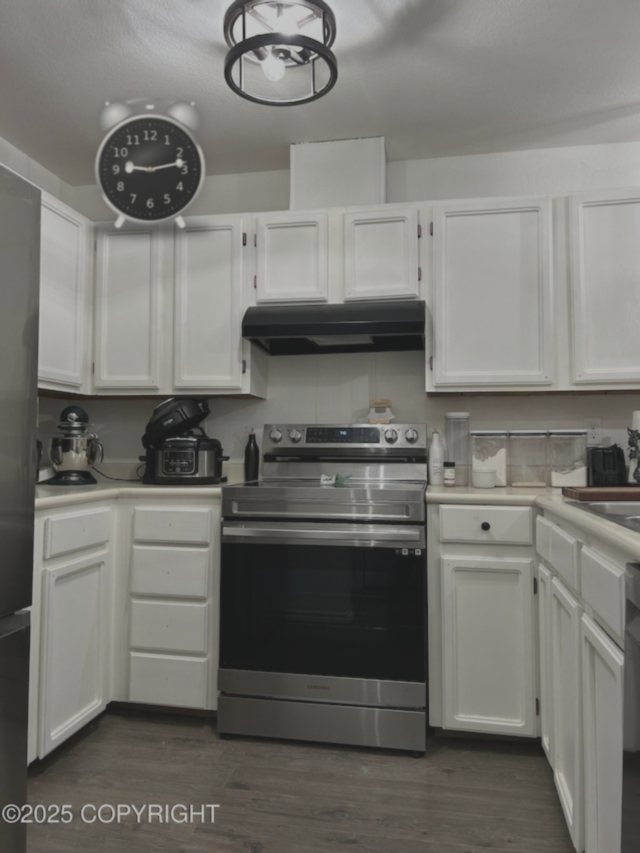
9:13
